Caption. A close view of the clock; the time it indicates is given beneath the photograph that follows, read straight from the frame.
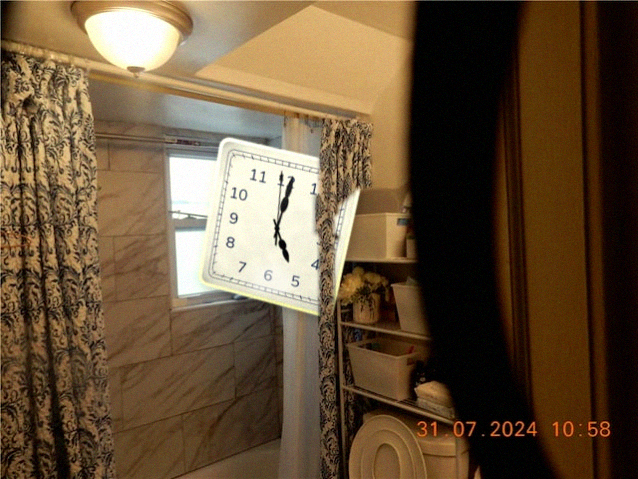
5:00:59
